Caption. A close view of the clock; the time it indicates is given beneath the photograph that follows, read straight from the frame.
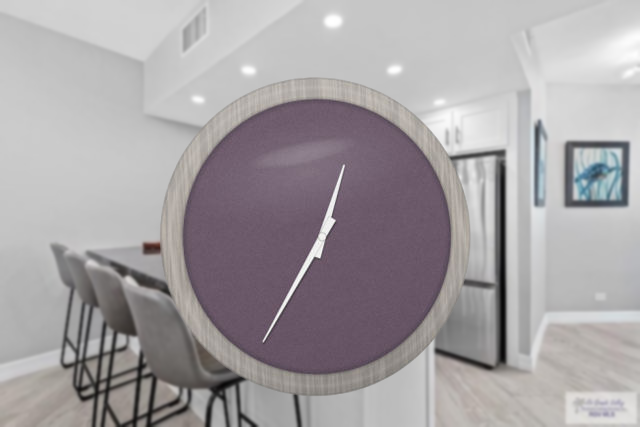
12:35
